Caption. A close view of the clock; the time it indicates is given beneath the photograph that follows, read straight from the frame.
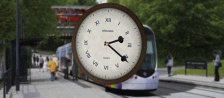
2:21
